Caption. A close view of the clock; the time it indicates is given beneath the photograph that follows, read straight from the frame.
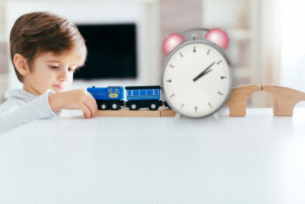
2:09
